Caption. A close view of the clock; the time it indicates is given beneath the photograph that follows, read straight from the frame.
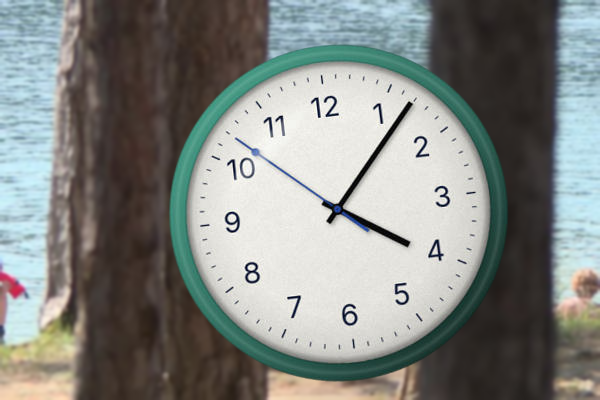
4:06:52
